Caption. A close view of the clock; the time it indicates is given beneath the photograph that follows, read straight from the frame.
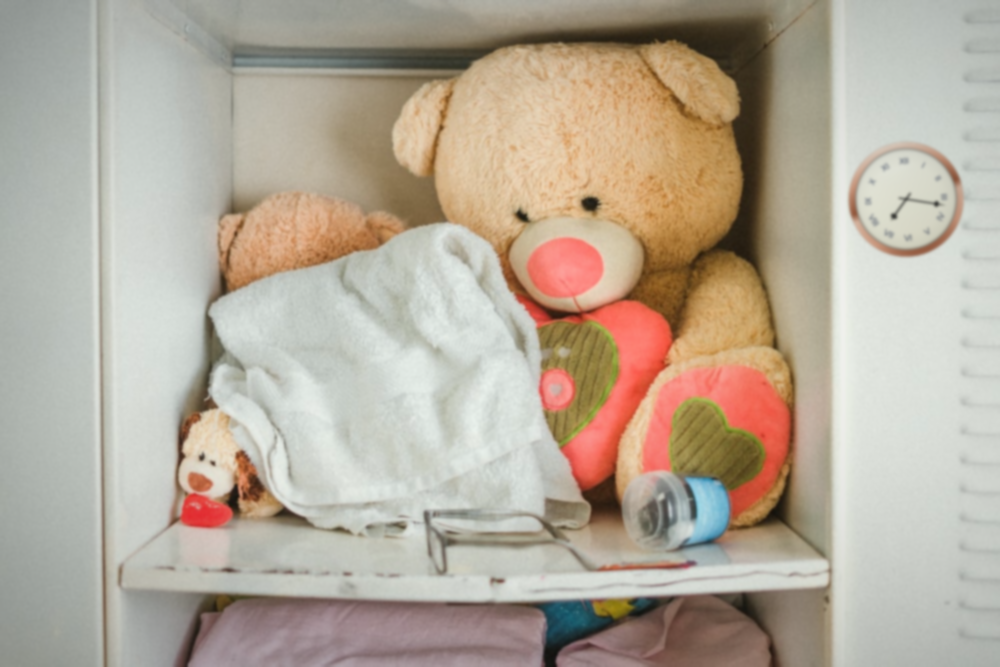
7:17
